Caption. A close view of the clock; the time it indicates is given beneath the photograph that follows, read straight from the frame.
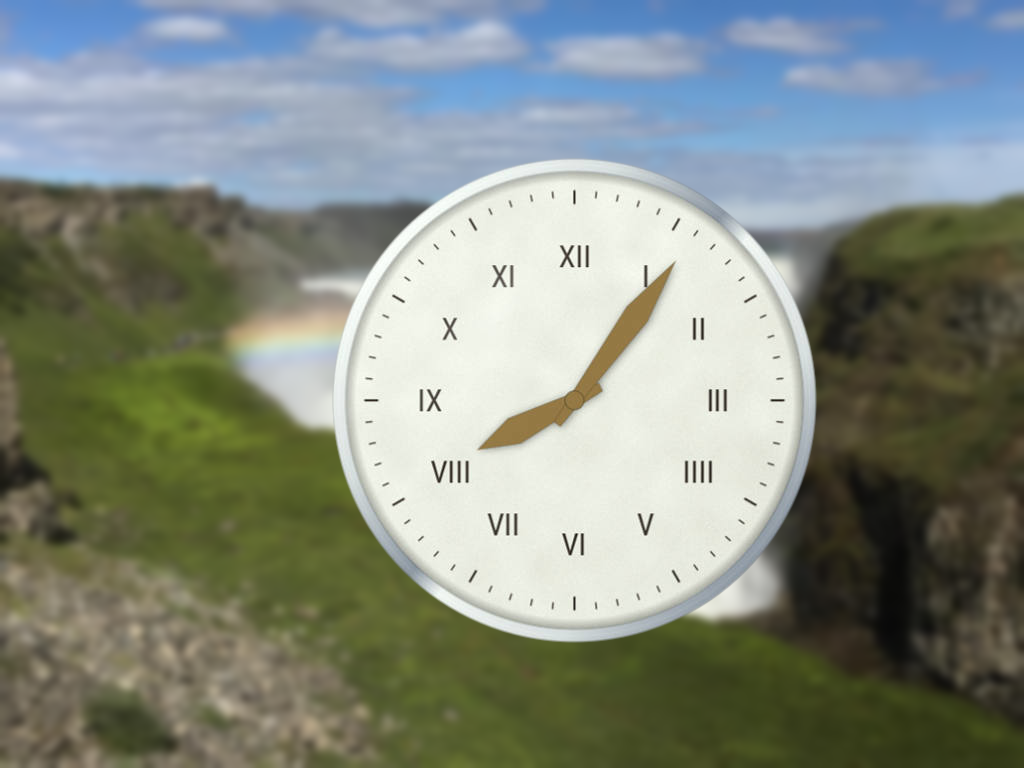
8:06
